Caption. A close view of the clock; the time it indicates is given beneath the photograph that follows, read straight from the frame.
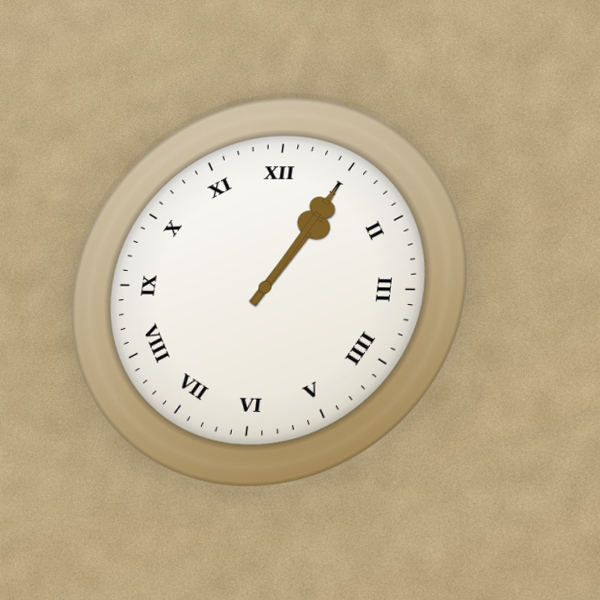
1:05
